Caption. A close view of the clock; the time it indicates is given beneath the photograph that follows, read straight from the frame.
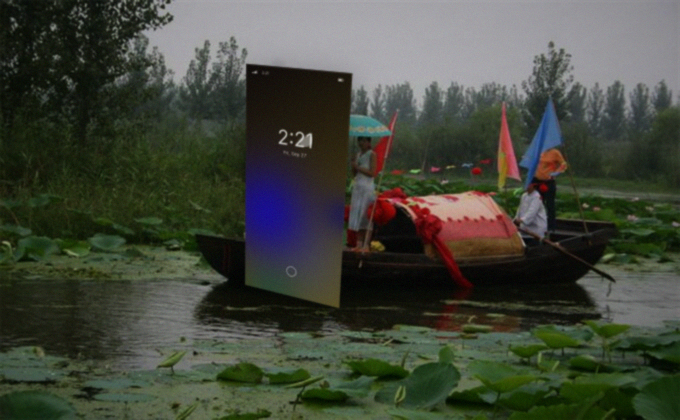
2:21
